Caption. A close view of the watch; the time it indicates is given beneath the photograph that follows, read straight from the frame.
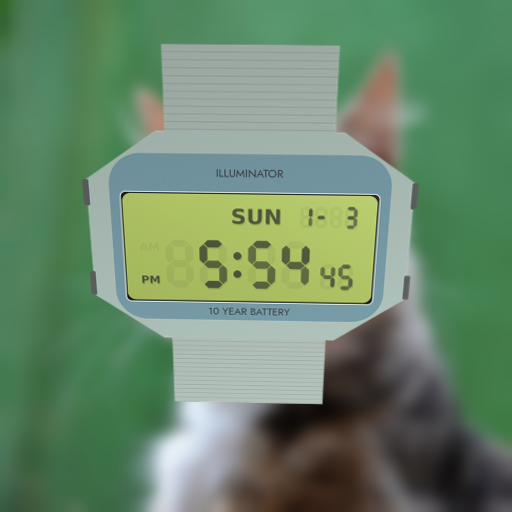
5:54:45
